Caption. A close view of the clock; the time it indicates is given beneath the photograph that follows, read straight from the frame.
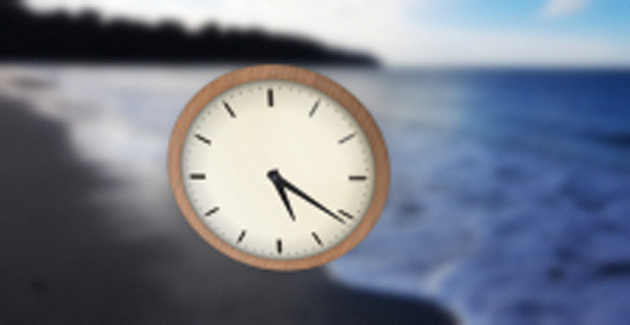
5:21
